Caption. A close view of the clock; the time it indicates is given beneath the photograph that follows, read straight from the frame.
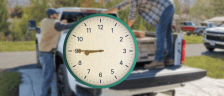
8:45
